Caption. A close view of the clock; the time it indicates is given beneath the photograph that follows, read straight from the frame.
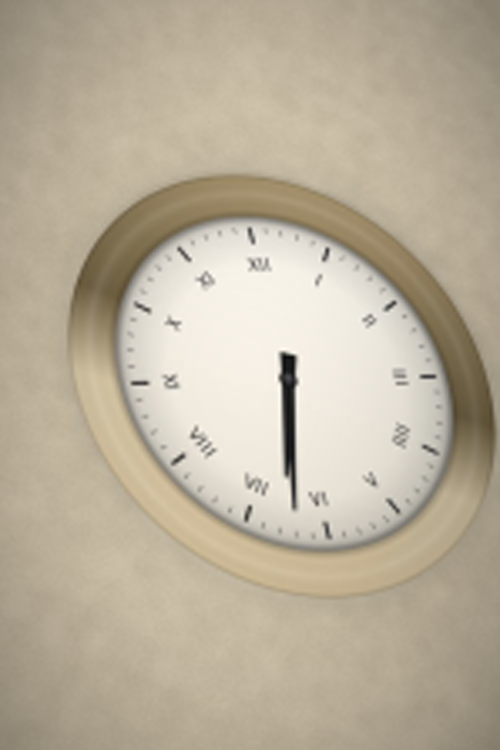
6:32
